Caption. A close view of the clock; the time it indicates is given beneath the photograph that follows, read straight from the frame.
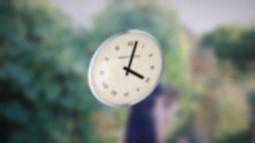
4:02
